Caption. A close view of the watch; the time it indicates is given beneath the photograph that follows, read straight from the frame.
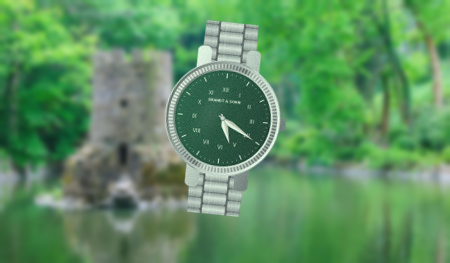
5:20
